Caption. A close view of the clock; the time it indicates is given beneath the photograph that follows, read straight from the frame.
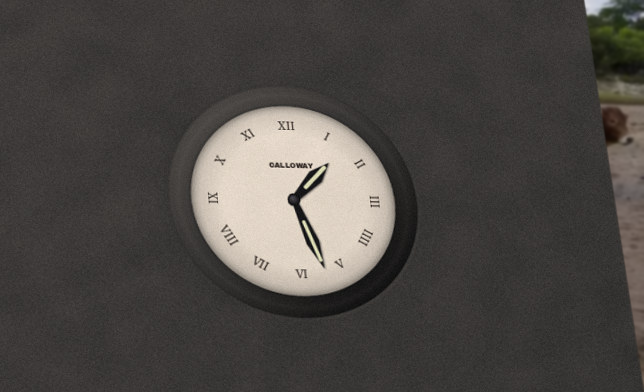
1:27
